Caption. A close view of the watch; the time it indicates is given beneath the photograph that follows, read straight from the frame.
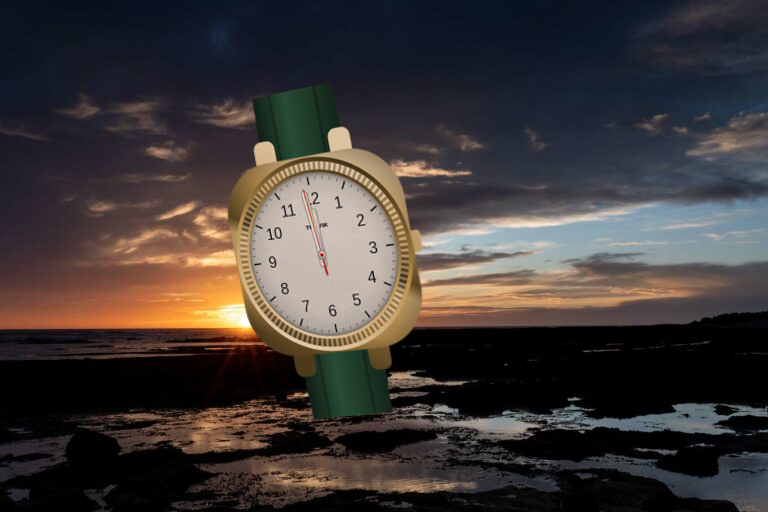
11:58:59
